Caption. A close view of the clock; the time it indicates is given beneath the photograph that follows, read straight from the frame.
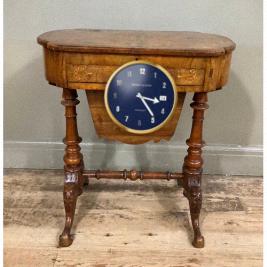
3:24
